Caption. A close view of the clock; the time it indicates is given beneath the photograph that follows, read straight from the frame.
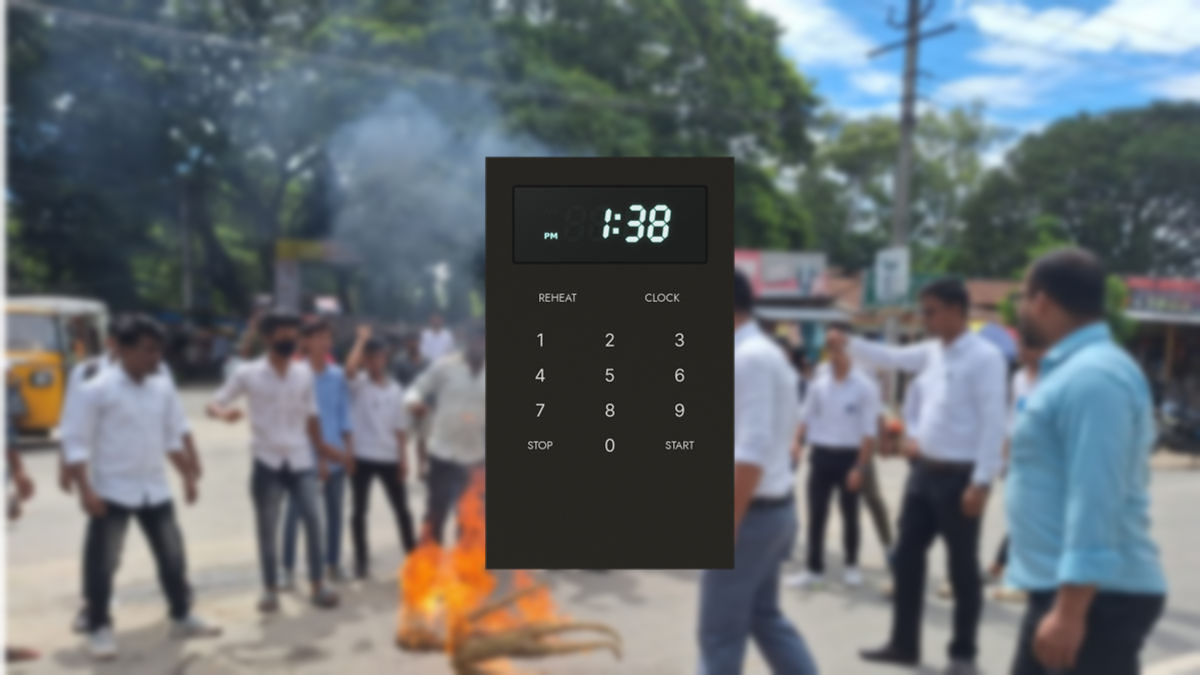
1:38
